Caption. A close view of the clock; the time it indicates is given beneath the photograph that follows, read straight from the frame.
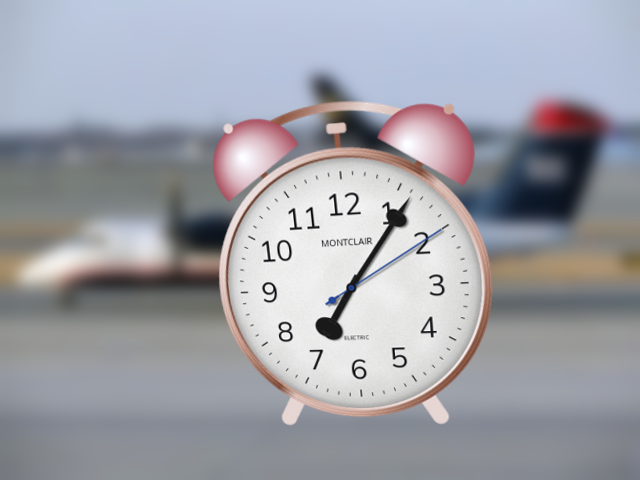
7:06:10
